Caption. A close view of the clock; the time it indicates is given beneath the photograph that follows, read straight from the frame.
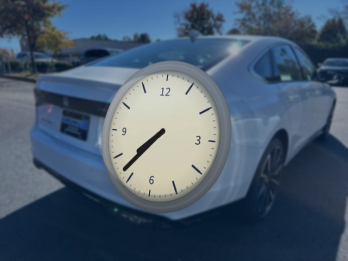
7:37
